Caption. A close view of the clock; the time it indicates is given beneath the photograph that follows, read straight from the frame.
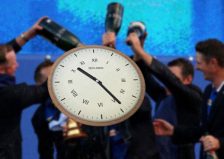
10:24
